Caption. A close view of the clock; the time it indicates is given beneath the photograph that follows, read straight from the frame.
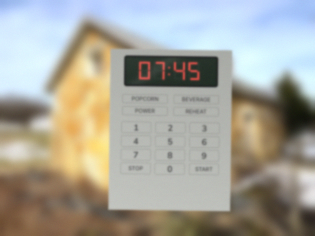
7:45
